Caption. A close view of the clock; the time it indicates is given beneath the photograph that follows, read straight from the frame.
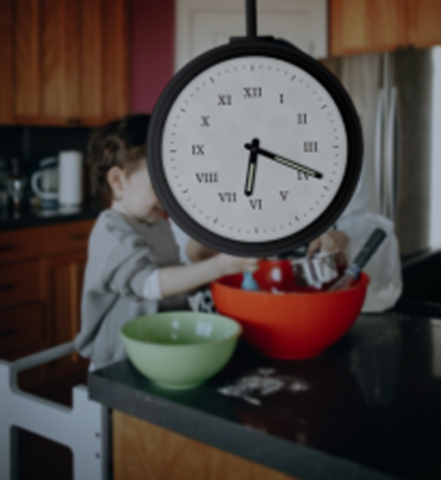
6:19
